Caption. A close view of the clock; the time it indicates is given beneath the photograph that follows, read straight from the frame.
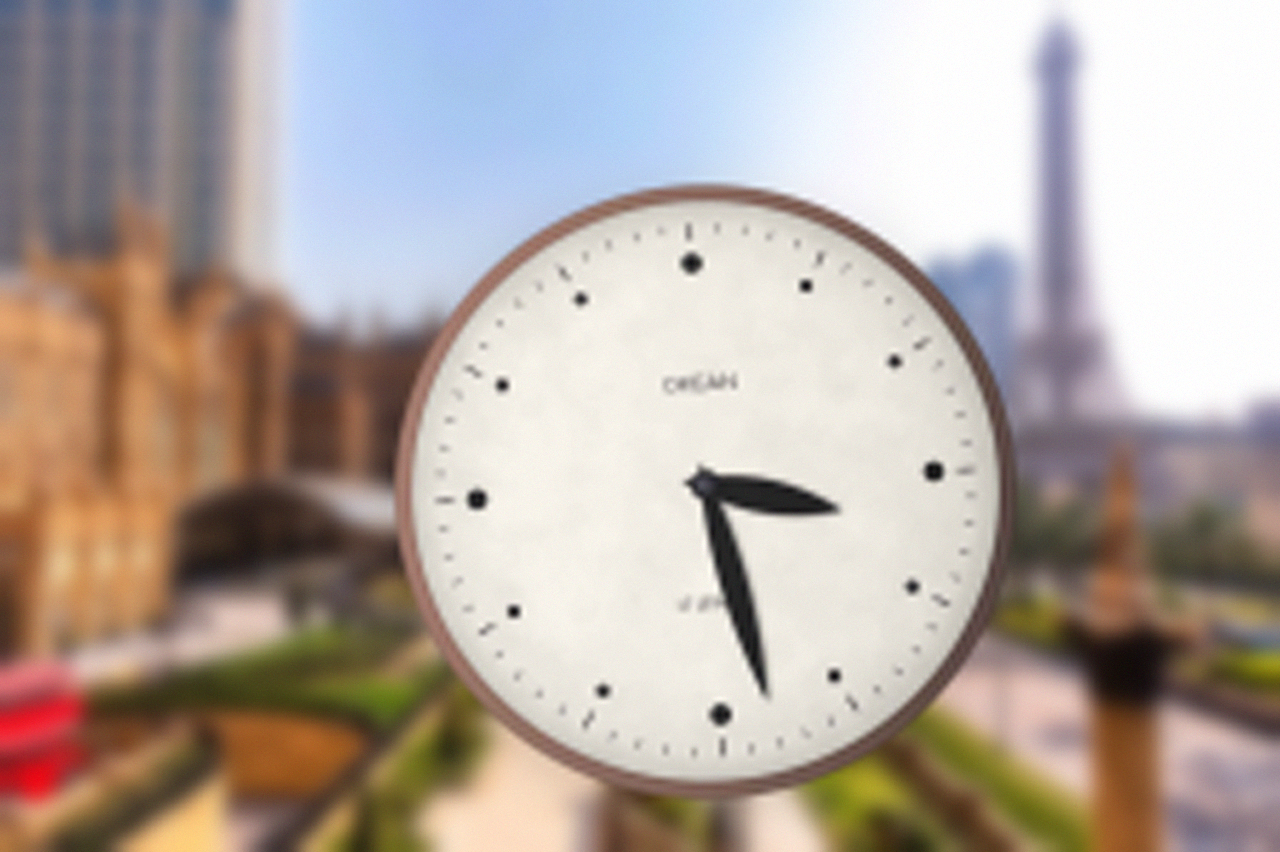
3:28
